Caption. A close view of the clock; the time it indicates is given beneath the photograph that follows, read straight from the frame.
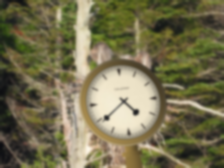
4:39
